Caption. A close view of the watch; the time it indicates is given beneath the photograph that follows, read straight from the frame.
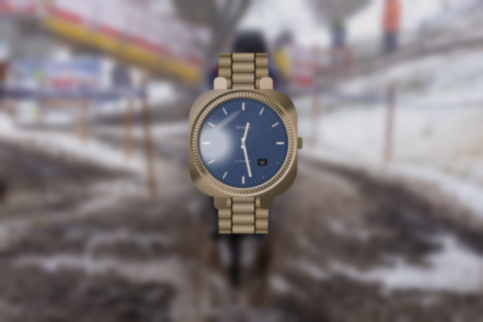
12:28
